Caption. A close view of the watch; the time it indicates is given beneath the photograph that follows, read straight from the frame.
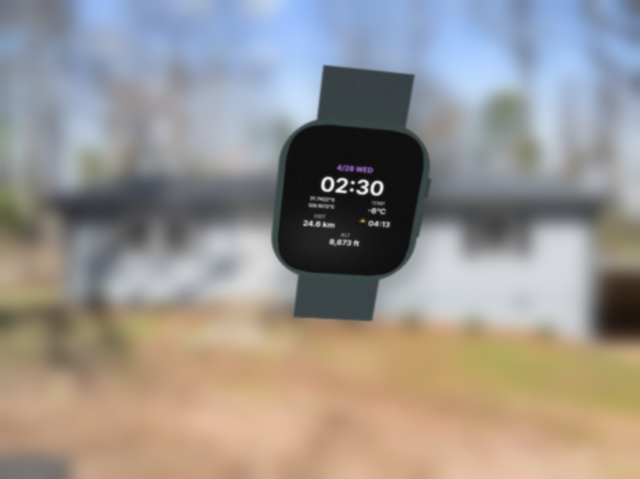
2:30
